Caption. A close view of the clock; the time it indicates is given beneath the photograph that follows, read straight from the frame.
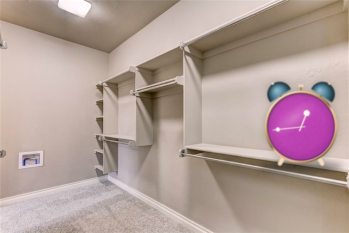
12:44
